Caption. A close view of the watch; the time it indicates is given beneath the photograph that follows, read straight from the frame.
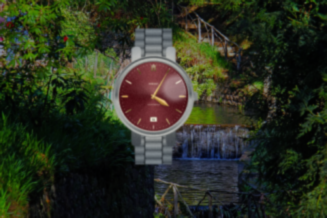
4:05
